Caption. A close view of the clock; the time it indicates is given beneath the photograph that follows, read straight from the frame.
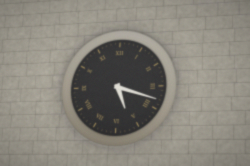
5:18
